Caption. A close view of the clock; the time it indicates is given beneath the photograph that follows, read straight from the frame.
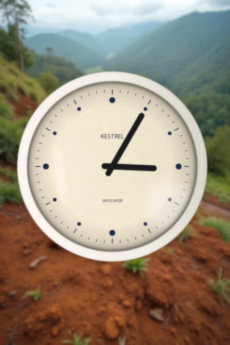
3:05
